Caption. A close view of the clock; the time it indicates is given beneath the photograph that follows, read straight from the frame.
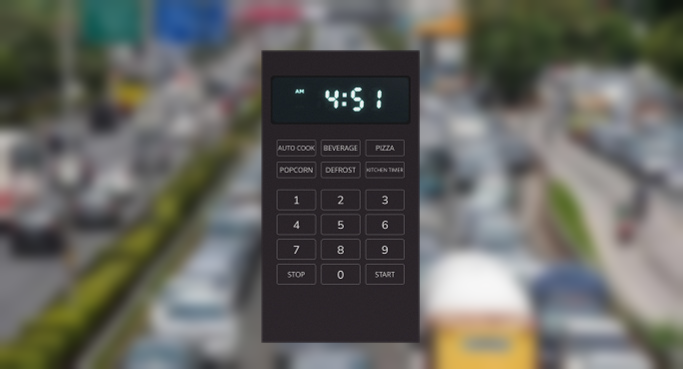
4:51
